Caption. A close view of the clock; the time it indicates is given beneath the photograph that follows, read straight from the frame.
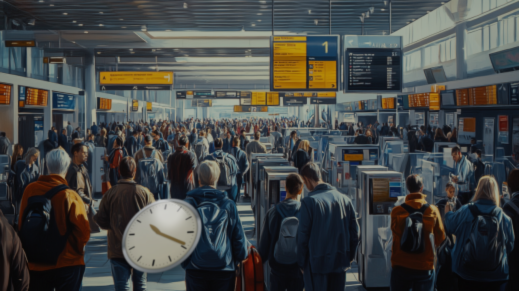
10:19
